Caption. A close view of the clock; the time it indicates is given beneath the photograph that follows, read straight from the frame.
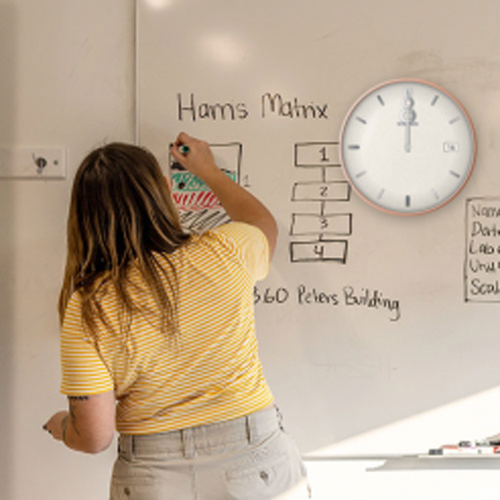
12:00
